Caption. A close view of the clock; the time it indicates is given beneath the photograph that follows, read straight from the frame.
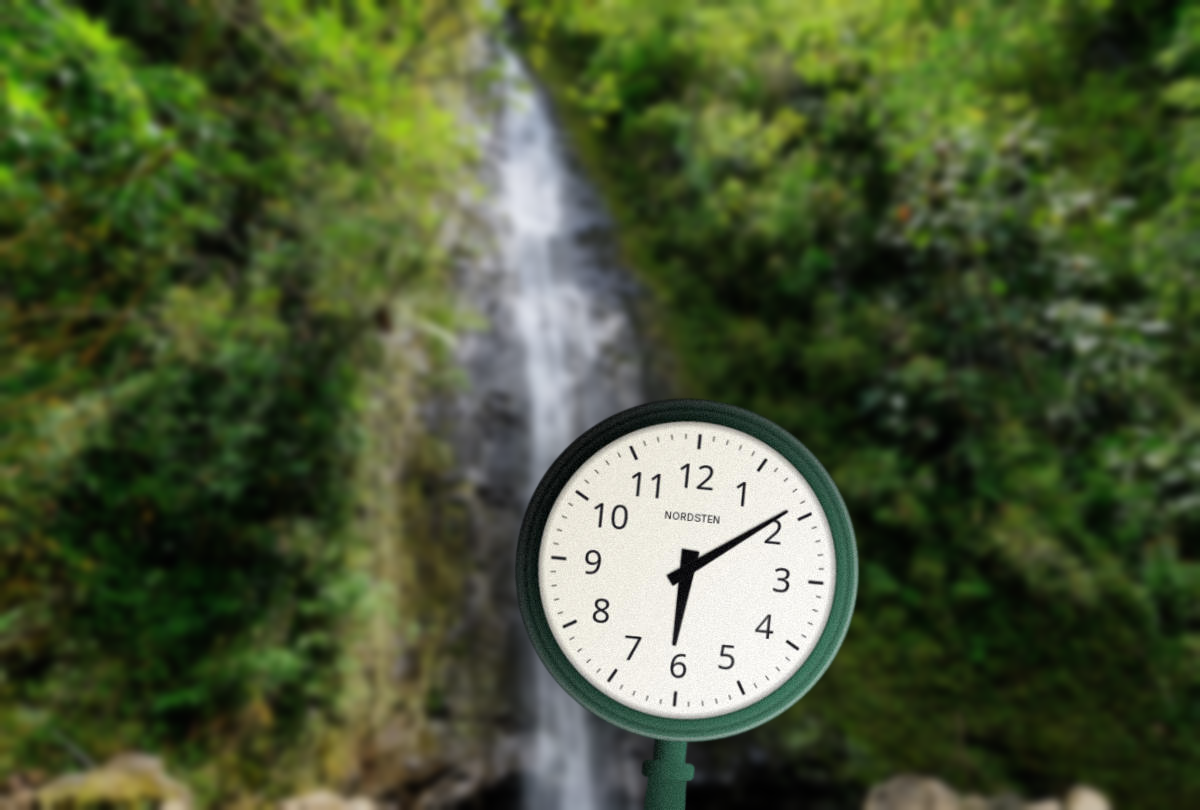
6:09
